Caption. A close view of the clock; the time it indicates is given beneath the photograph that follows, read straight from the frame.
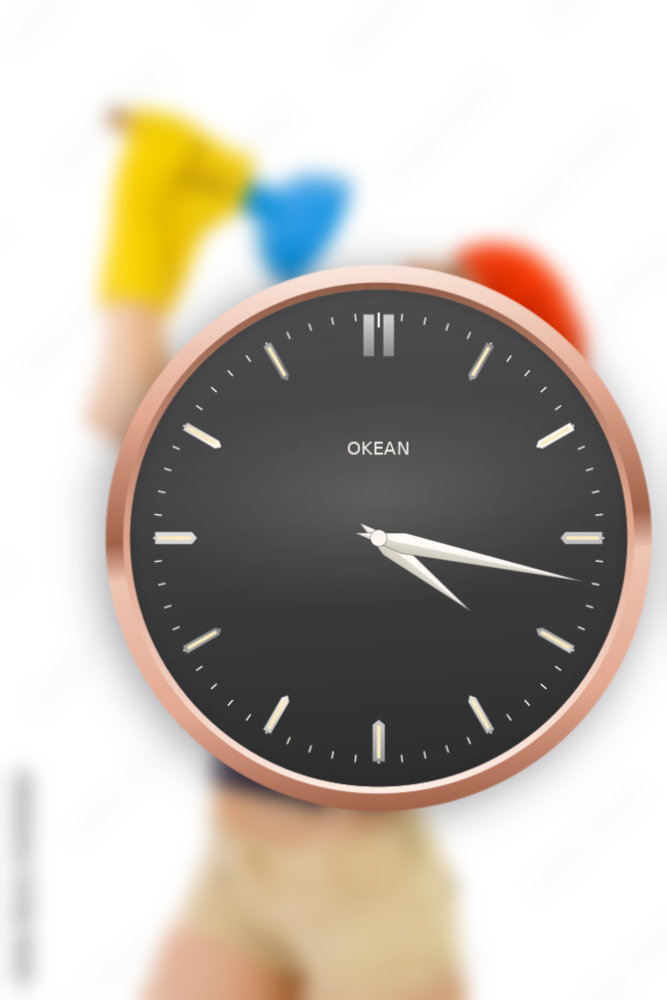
4:17
